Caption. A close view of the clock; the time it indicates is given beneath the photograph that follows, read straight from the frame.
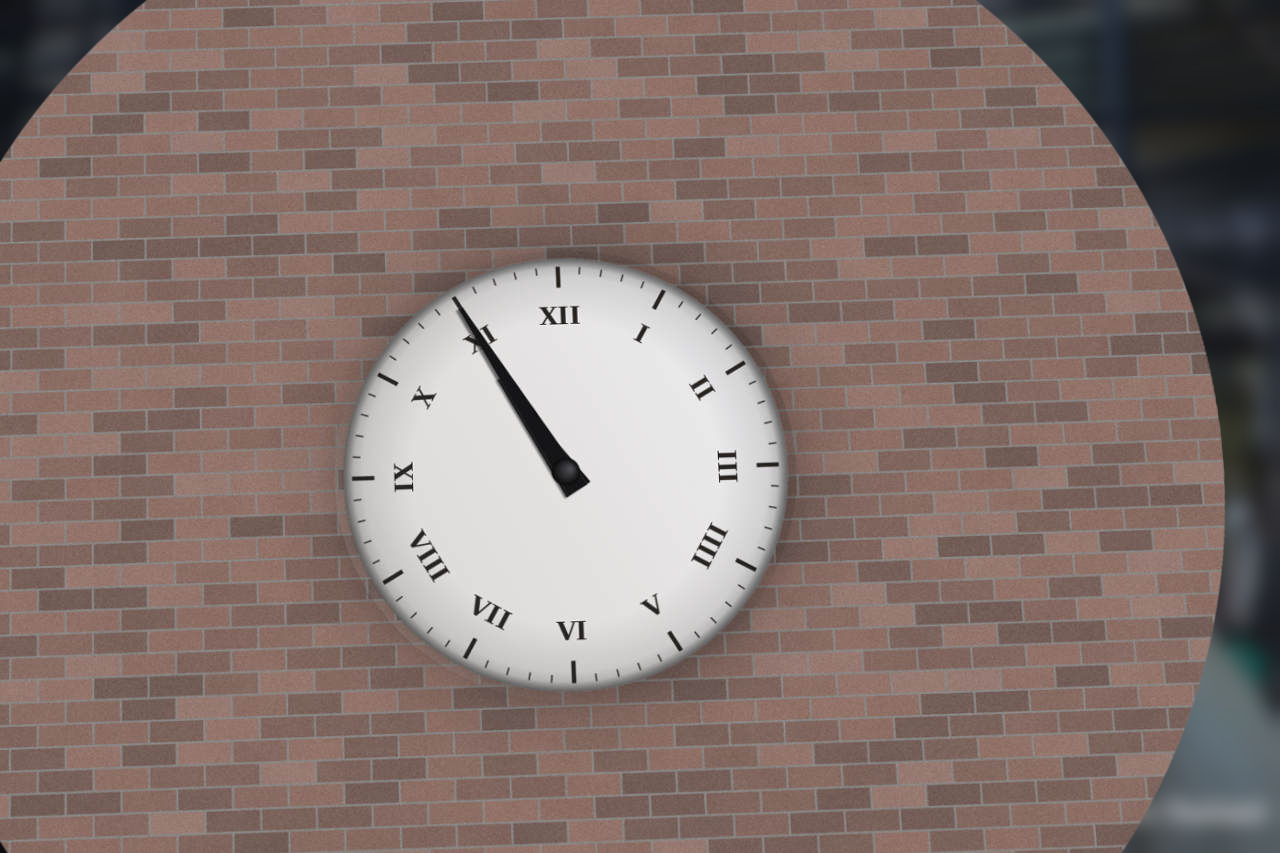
10:55
